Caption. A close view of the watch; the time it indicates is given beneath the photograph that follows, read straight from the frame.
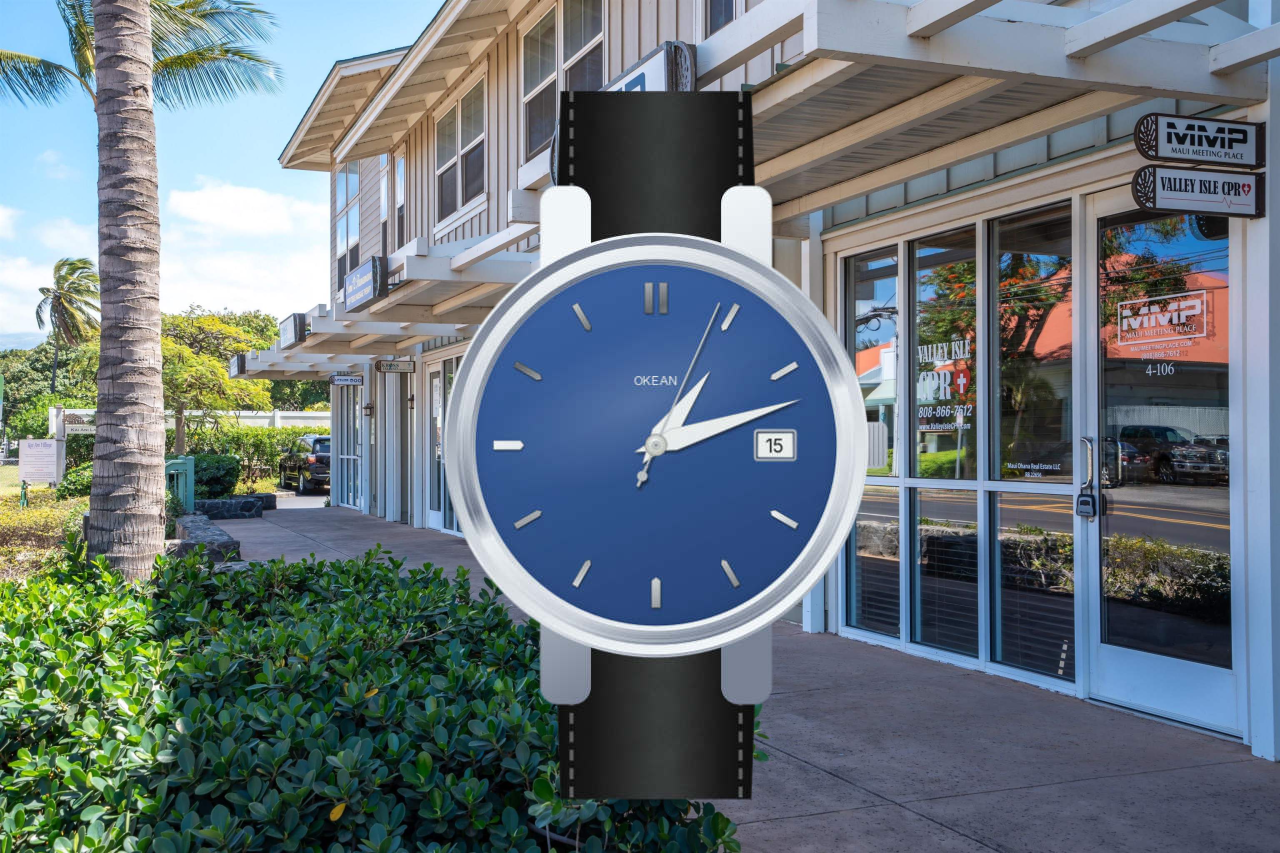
1:12:04
